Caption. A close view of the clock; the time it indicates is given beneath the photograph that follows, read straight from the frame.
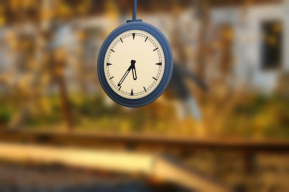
5:36
